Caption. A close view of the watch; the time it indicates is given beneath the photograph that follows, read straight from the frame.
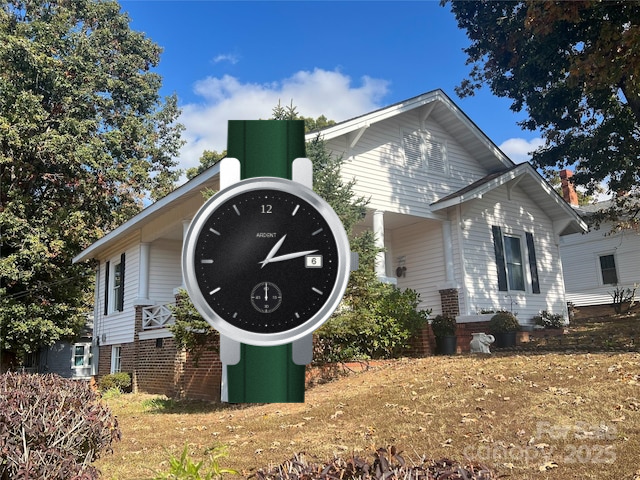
1:13
